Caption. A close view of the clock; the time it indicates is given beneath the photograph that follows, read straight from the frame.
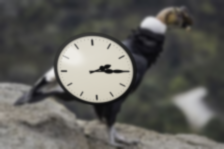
2:15
